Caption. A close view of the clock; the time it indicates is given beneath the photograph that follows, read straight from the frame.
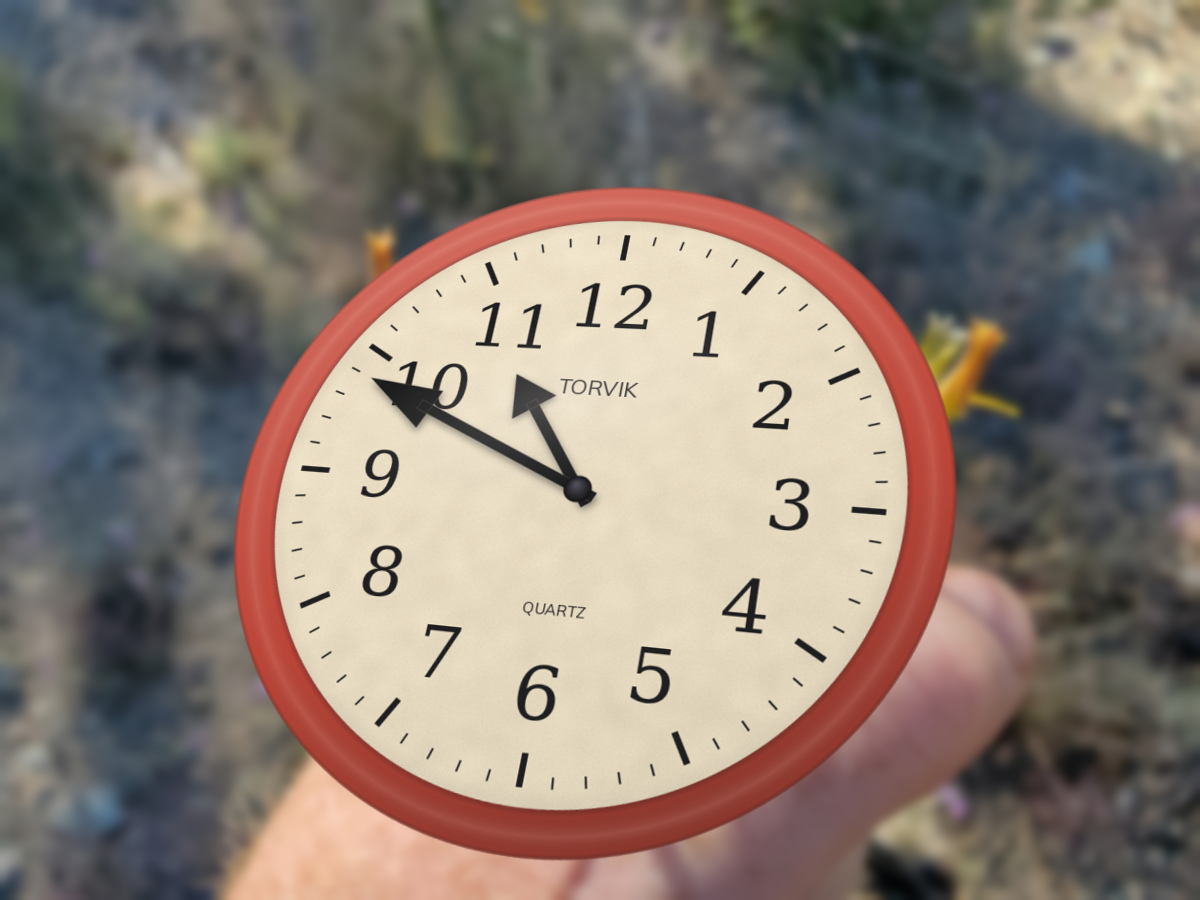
10:49
